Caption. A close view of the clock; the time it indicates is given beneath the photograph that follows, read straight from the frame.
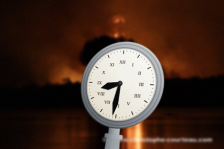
8:31
